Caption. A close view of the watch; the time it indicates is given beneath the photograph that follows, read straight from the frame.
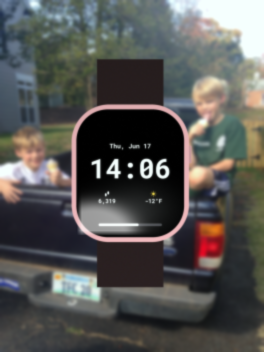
14:06
